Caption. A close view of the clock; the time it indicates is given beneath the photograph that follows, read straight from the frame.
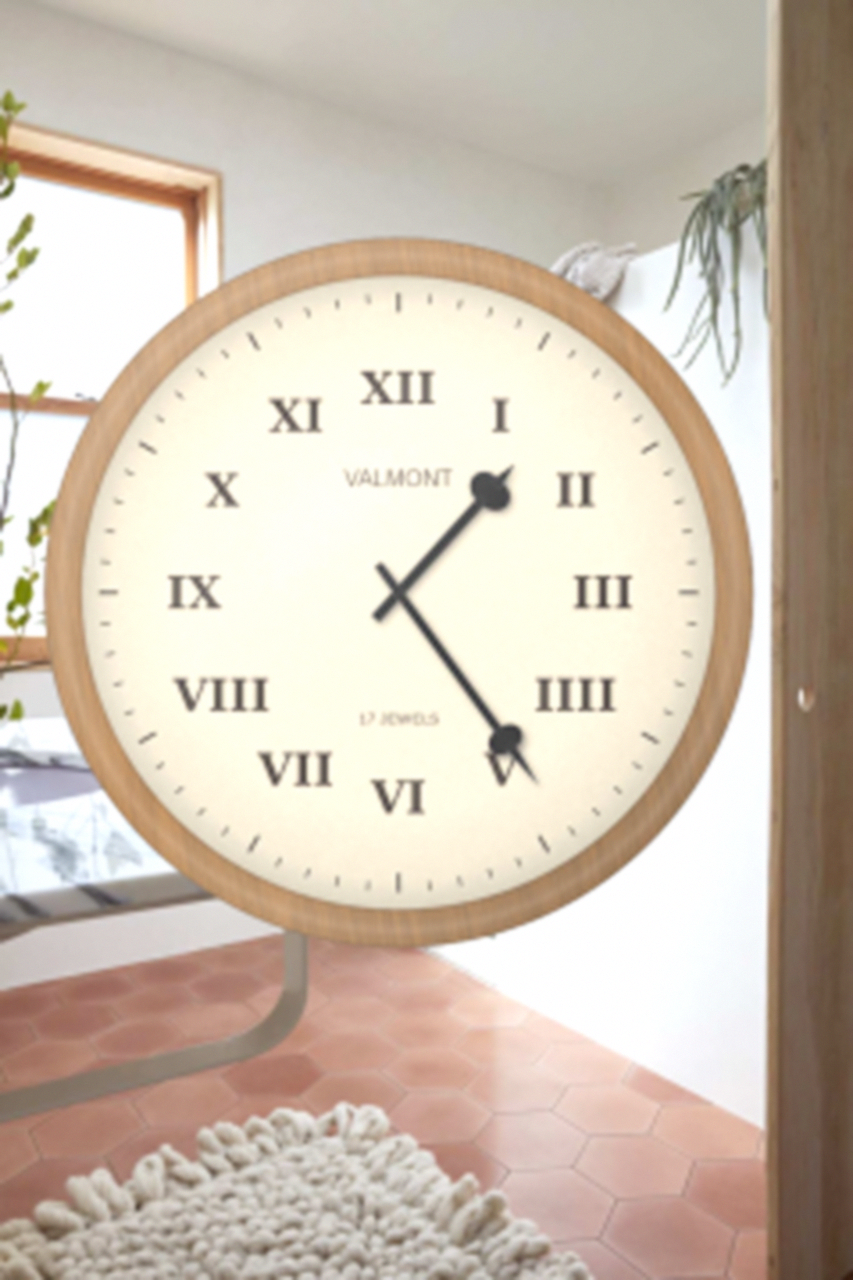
1:24
